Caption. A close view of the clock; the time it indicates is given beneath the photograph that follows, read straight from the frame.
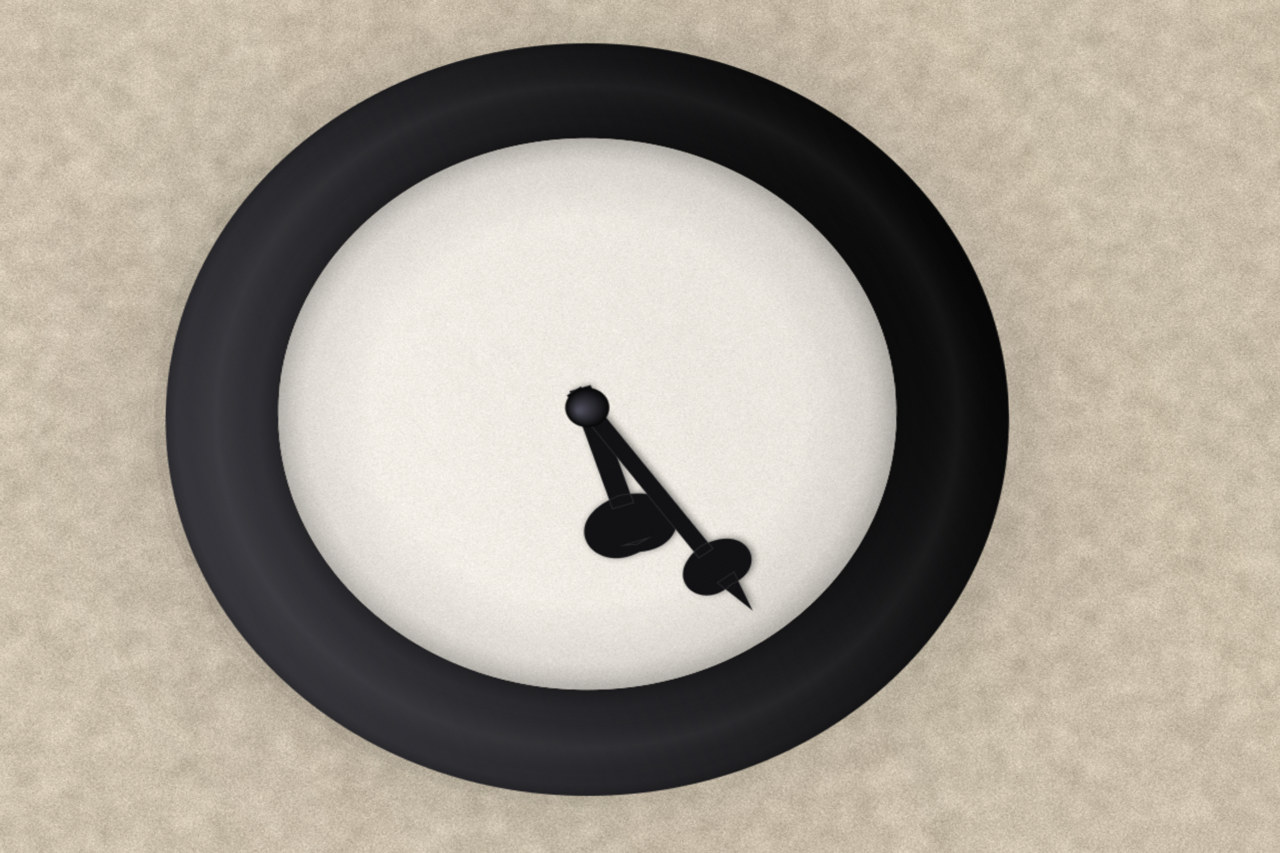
5:24
